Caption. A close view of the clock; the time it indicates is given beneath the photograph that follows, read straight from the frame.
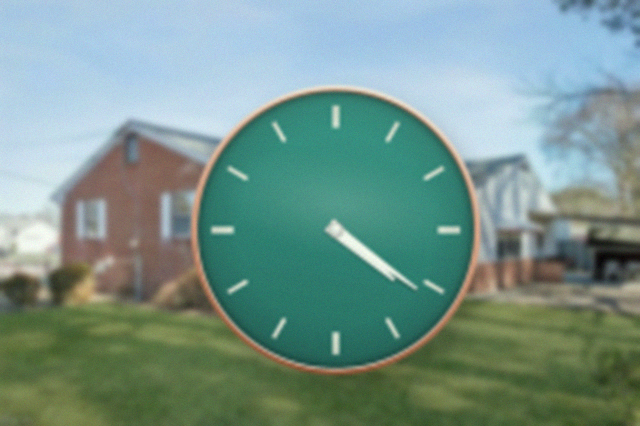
4:21
